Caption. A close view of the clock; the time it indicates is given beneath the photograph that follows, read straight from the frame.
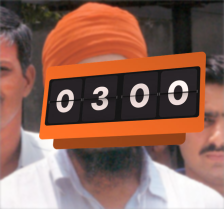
3:00
